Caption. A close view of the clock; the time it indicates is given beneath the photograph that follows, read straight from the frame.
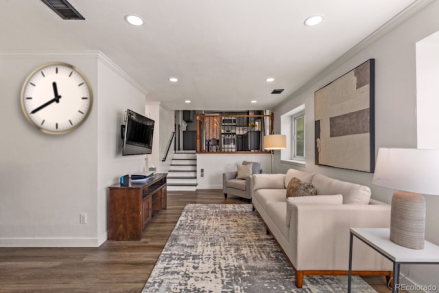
11:40
